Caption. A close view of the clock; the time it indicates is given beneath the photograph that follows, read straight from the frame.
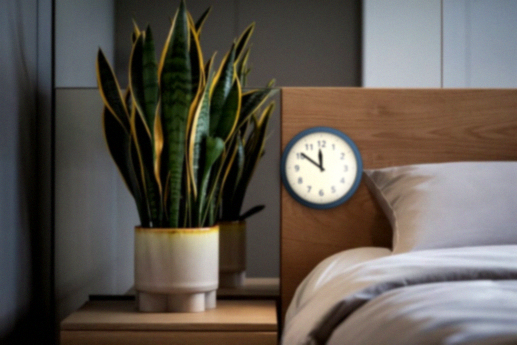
11:51
